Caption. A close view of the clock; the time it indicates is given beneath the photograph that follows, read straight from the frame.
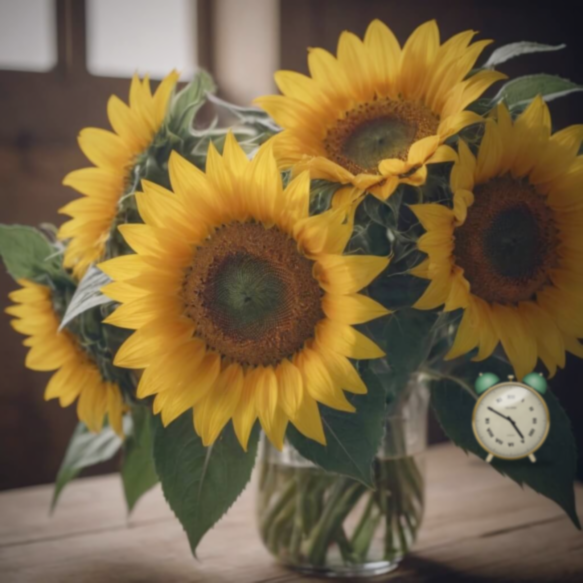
4:50
